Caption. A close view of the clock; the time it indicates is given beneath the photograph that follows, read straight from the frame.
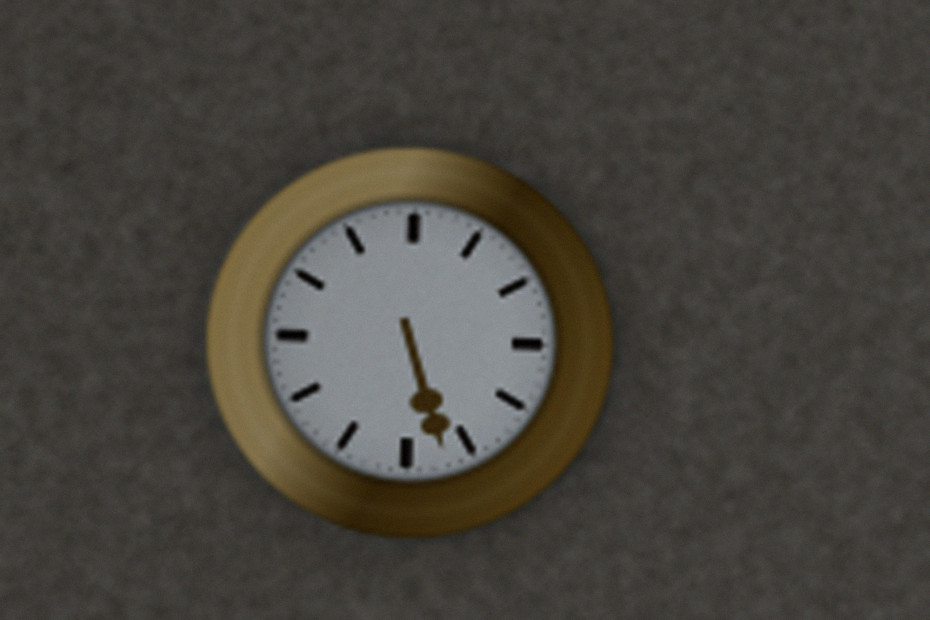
5:27
